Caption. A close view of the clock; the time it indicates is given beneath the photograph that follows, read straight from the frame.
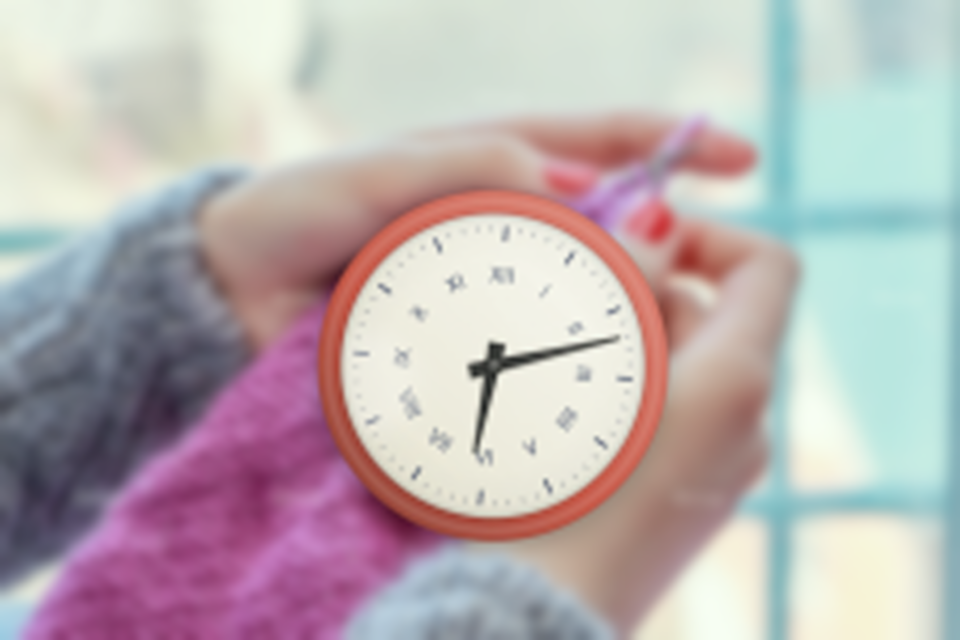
6:12
